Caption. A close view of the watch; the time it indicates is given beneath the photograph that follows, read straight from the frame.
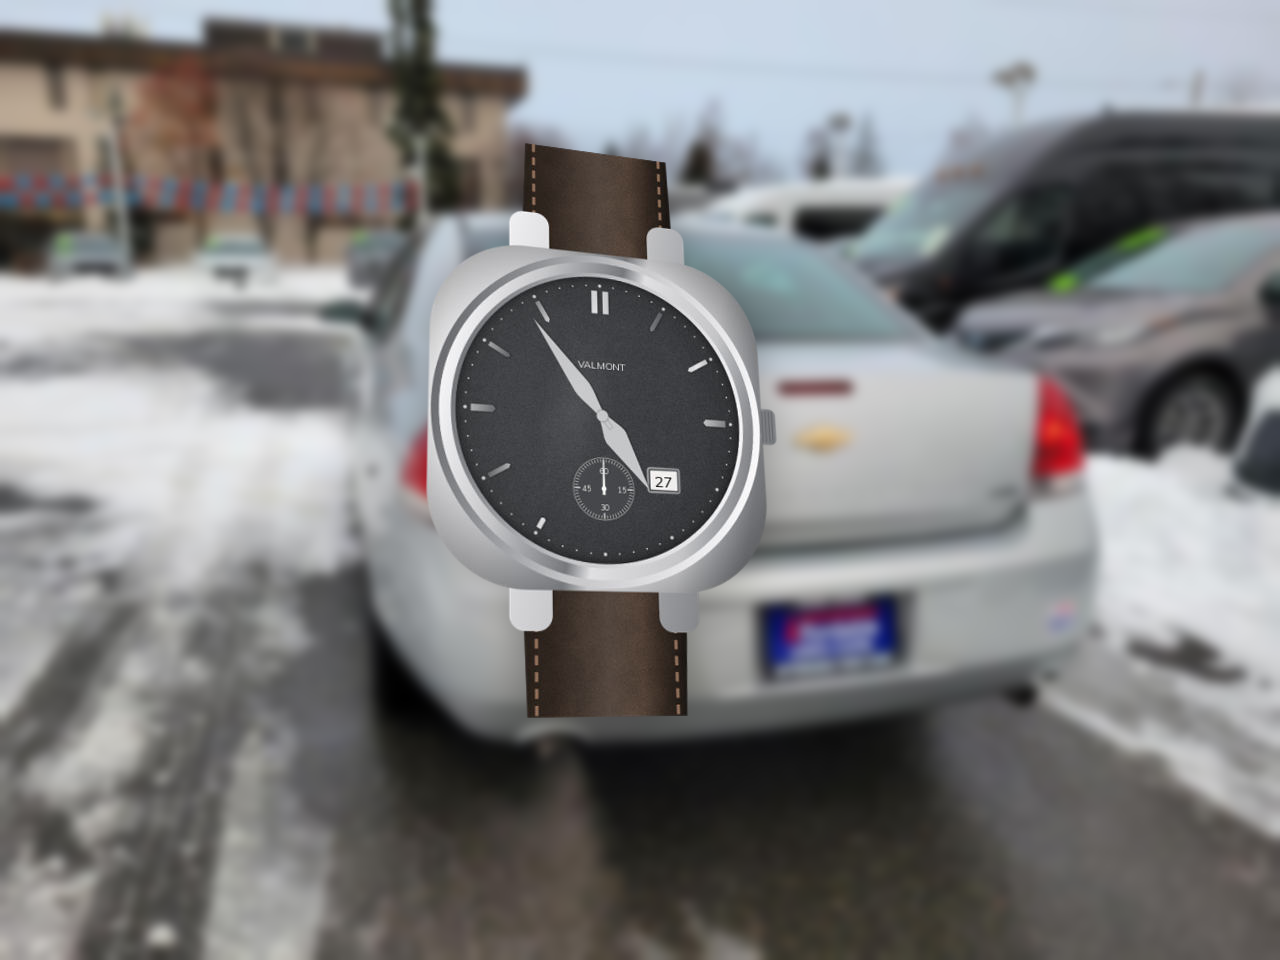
4:54
